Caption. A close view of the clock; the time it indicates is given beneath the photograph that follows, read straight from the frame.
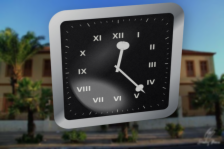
12:23
